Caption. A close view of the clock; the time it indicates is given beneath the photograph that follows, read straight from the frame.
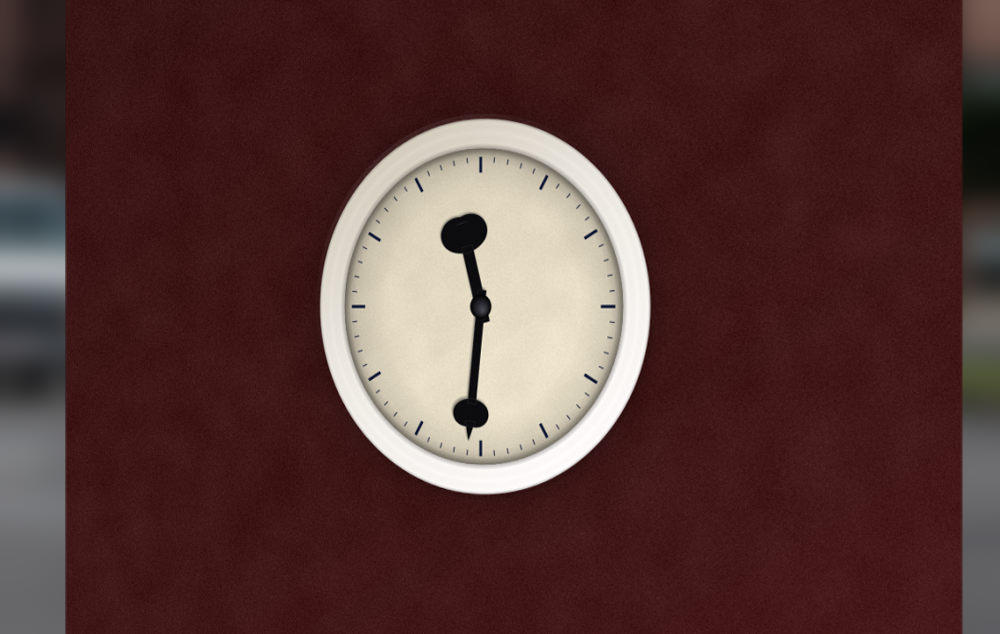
11:31
